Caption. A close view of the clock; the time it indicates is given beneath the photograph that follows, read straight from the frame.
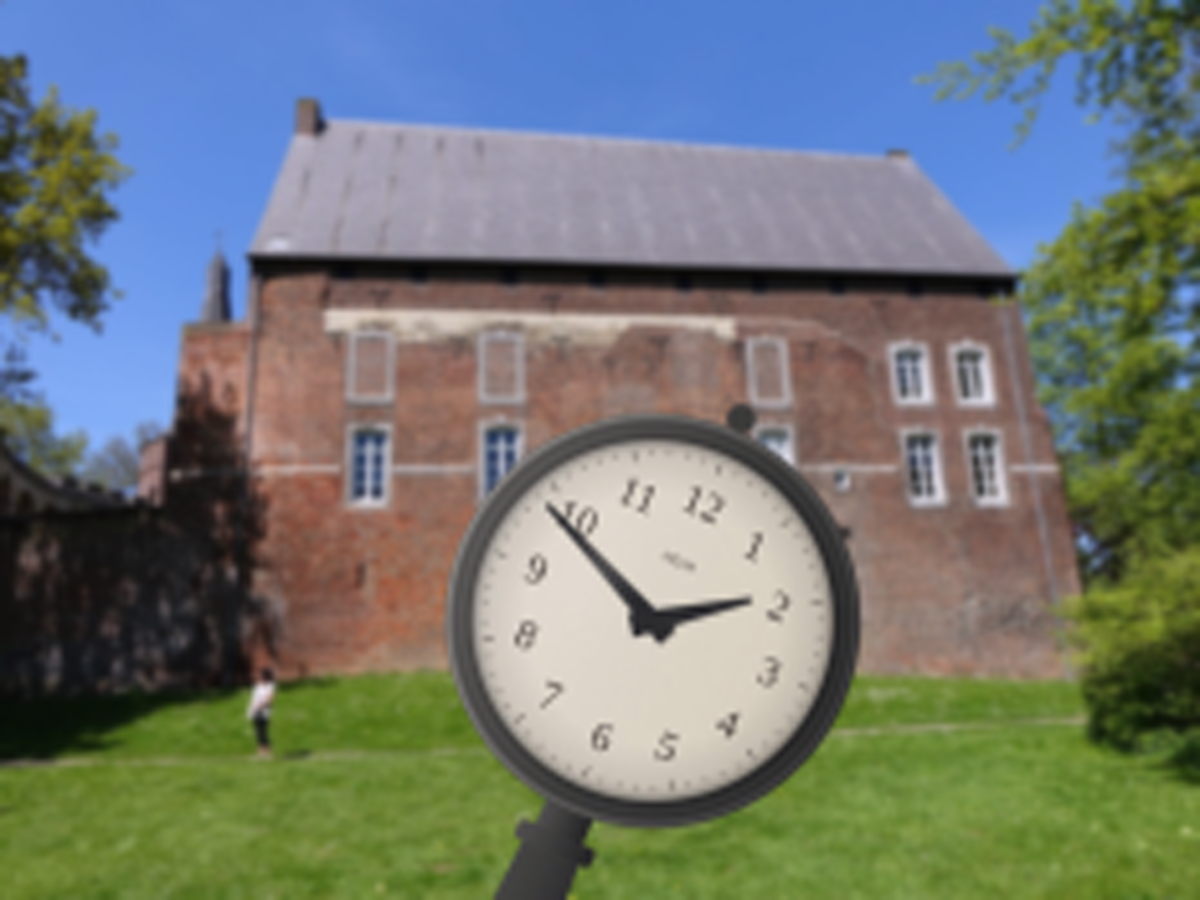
1:49
